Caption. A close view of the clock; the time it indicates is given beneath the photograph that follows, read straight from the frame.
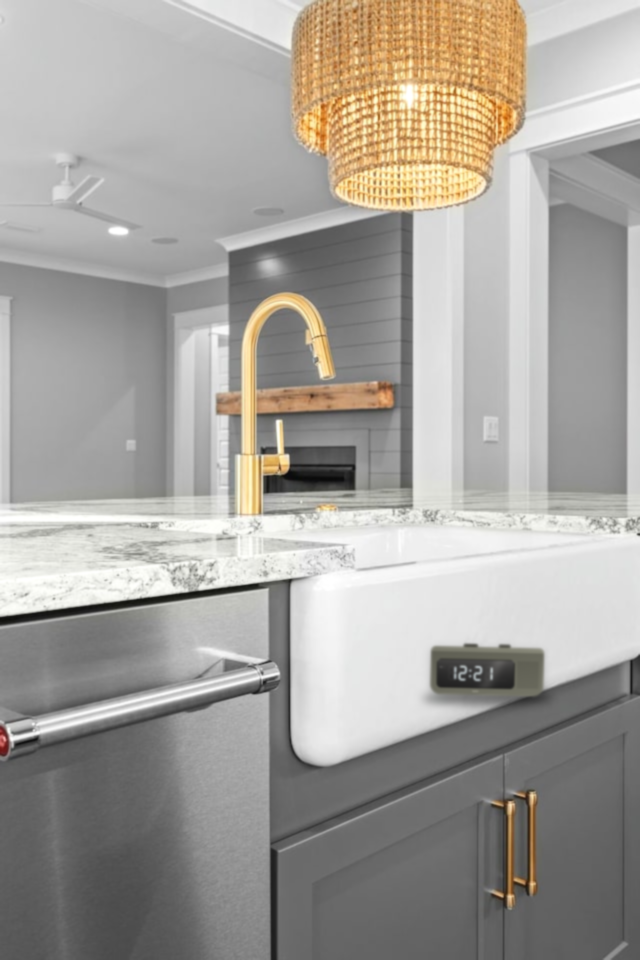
12:21
